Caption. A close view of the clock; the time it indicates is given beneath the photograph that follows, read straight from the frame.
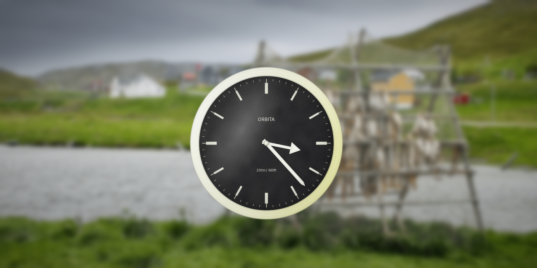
3:23
